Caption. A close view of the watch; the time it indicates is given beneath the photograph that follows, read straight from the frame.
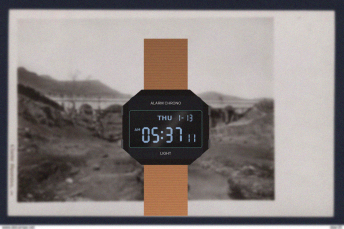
5:37:11
